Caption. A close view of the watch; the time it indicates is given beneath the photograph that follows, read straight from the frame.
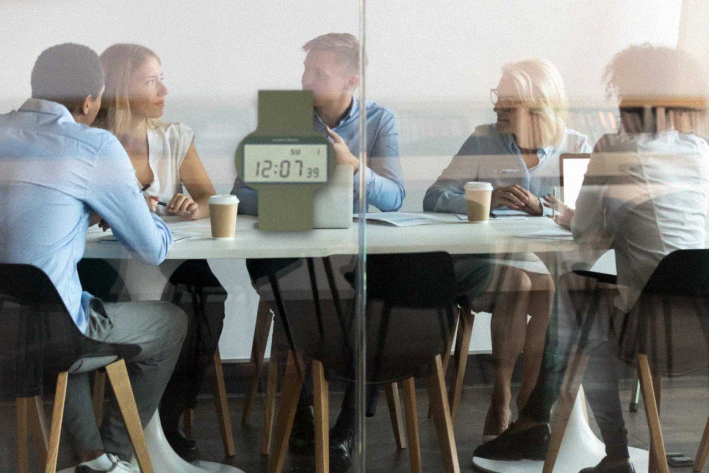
12:07
